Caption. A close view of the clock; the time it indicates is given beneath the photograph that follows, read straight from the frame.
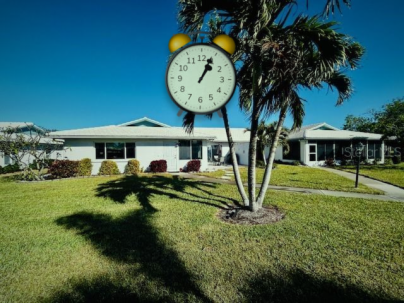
1:04
